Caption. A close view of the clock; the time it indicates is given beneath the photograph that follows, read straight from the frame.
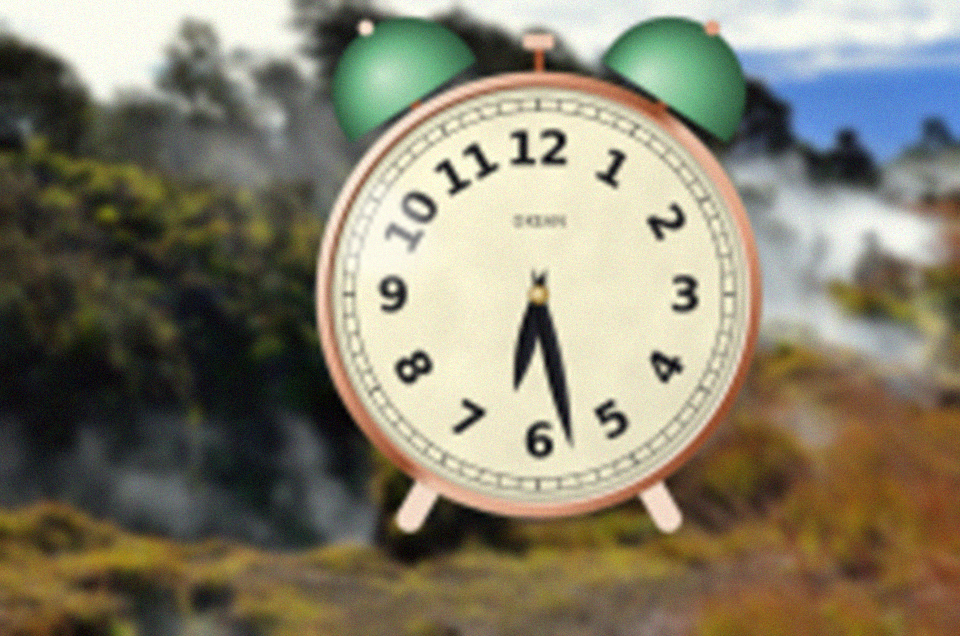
6:28
